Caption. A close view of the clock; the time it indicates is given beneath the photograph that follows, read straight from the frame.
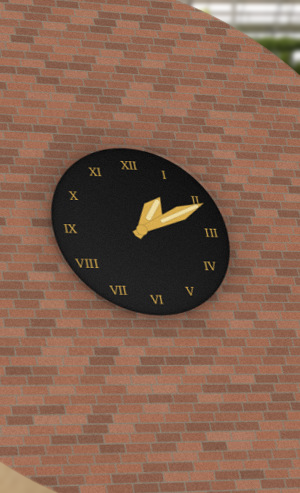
1:11
